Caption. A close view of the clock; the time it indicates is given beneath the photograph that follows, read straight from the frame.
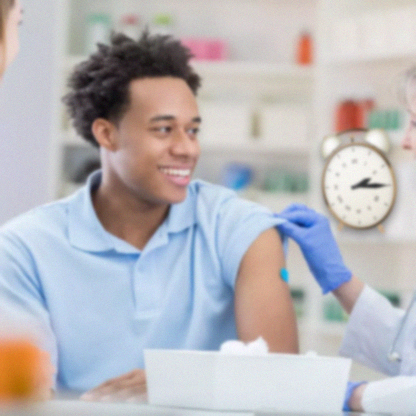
2:15
